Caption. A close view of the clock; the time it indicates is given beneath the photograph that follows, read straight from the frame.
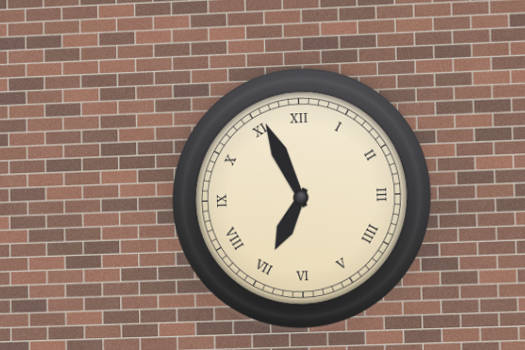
6:56
